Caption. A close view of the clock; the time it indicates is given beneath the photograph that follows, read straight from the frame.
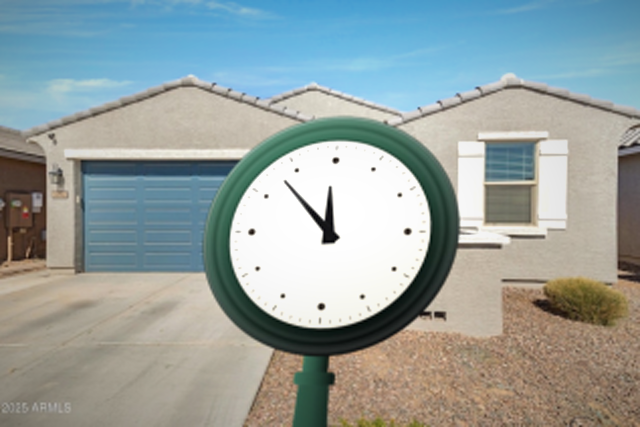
11:53
